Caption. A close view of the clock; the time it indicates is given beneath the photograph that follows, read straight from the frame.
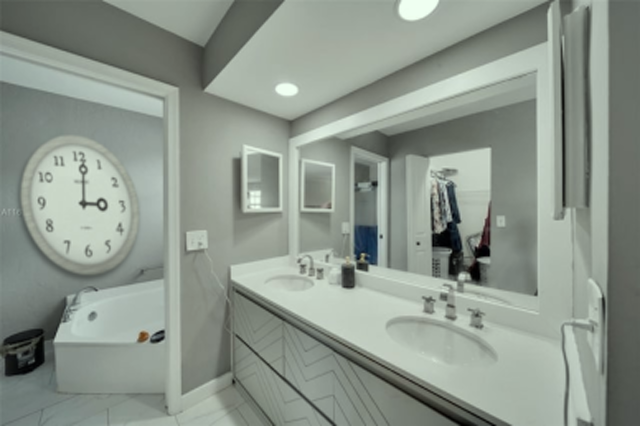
3:01
